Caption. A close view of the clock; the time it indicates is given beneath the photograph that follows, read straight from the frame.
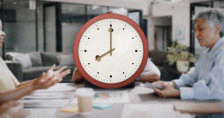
8:00
